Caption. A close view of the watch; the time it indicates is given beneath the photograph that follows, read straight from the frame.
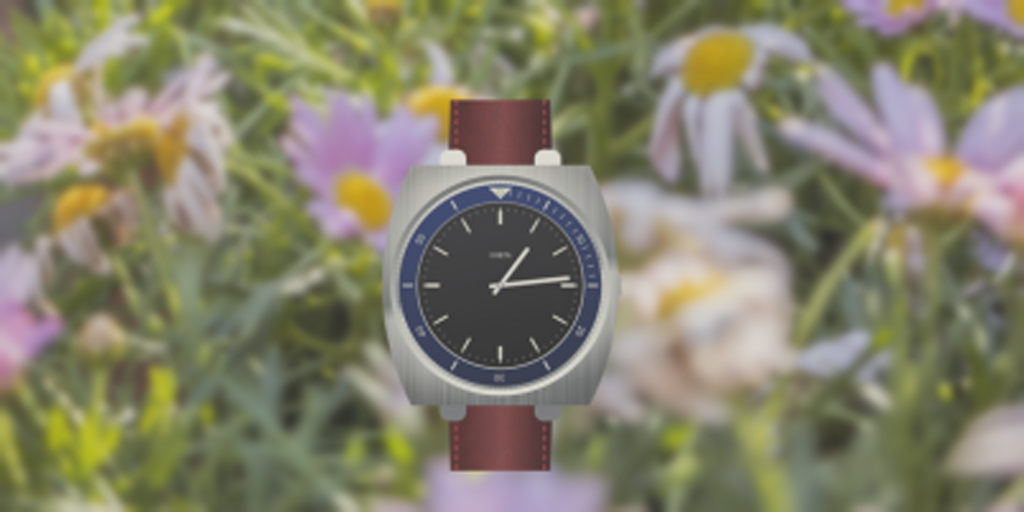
1:14
